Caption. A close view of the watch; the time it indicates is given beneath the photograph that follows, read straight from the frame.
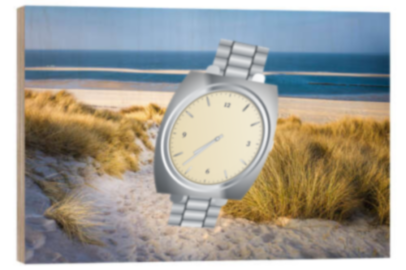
7:37
